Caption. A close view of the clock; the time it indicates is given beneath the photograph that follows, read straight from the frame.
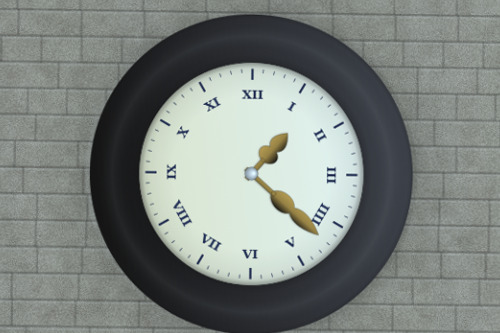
1:22
